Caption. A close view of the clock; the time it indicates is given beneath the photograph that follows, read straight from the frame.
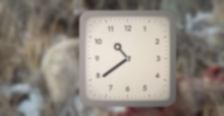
10:39
